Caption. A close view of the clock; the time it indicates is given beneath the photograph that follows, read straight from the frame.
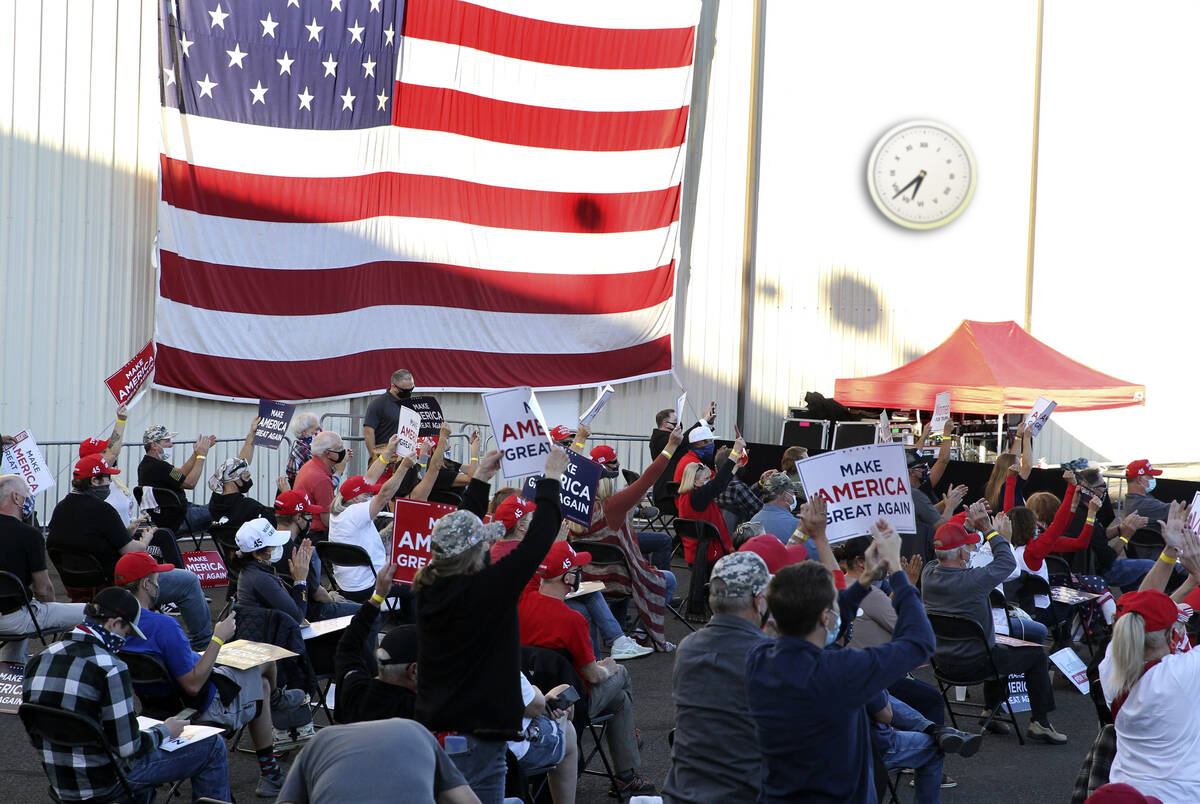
6:38
